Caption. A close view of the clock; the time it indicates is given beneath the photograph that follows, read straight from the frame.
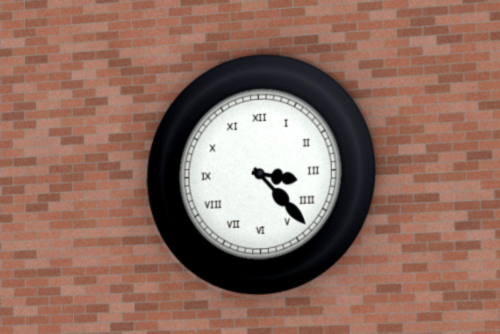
3:23
